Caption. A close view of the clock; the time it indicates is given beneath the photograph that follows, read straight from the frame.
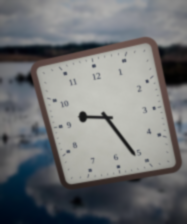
9:26
